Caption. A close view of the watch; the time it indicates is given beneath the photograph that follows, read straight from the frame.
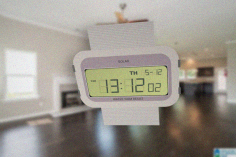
13:12:02
